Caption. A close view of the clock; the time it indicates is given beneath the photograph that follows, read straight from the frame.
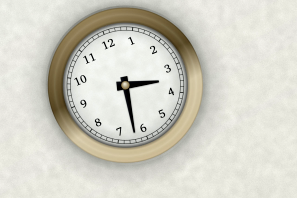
3:32
